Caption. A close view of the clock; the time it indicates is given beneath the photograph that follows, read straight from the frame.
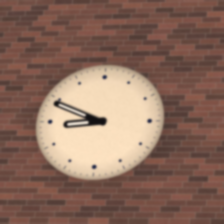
8:49
